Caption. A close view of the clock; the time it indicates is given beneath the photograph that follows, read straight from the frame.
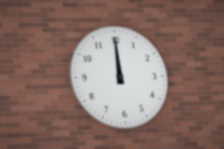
12:00
